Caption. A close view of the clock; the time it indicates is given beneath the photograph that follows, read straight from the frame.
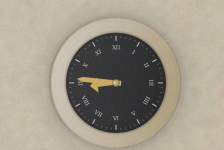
8:46
